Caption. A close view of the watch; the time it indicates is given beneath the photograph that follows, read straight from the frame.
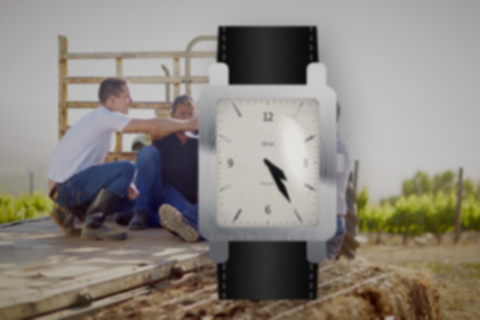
4:25
